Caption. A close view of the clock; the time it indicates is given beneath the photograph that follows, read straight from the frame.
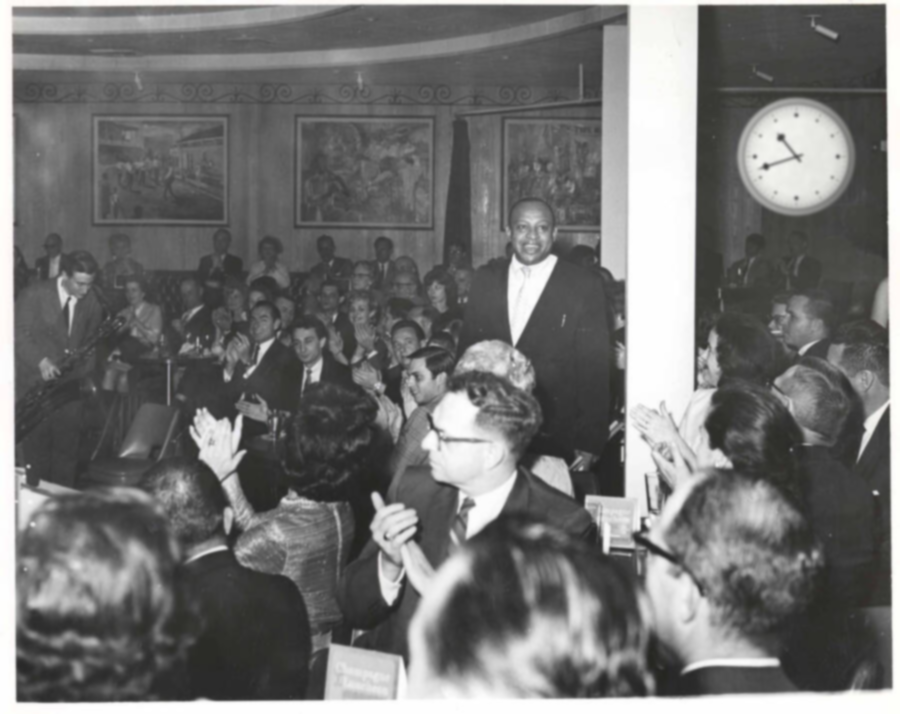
10:42
